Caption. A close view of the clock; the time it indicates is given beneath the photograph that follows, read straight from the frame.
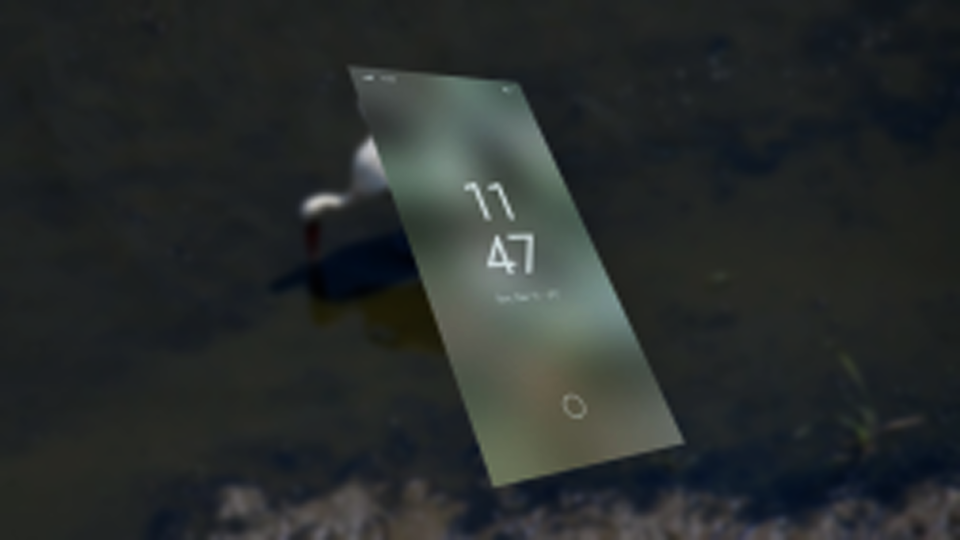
11:47
